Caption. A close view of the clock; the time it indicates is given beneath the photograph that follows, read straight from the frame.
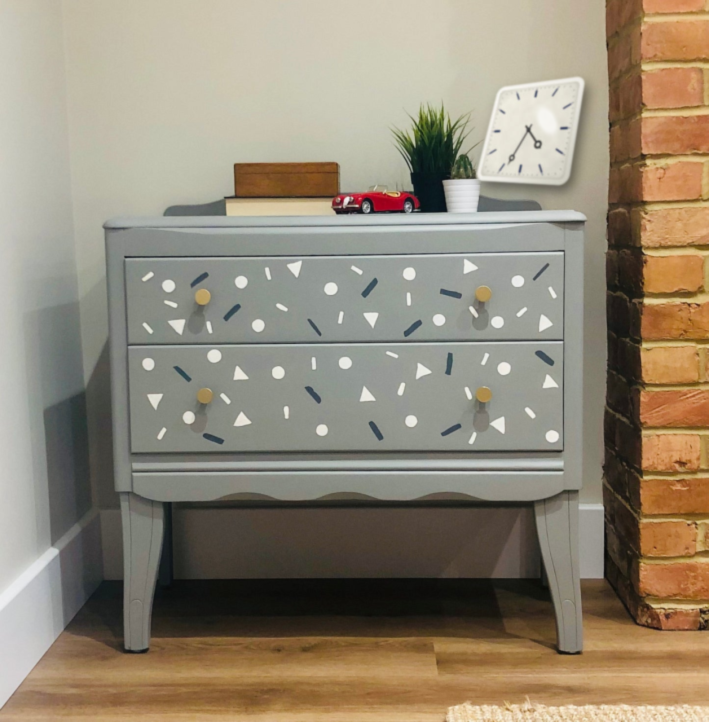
4:34
